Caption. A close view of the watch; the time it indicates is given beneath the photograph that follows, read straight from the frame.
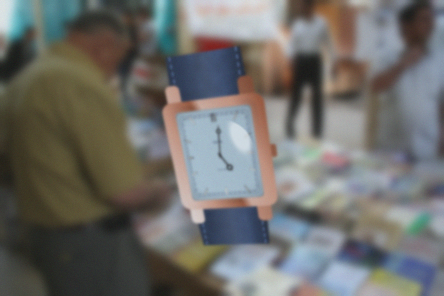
5:01
